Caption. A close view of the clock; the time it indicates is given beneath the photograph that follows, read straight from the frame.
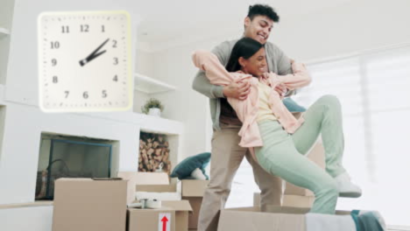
2:08
